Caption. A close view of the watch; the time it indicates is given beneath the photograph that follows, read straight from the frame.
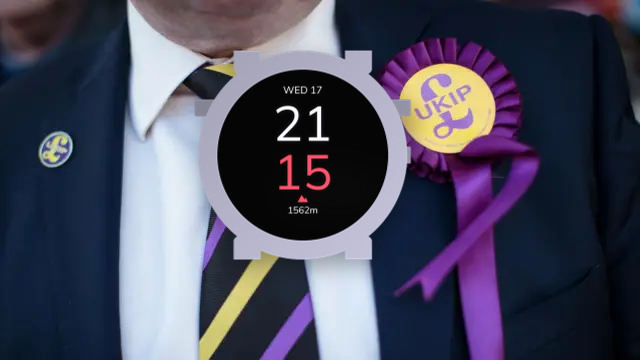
21:15
